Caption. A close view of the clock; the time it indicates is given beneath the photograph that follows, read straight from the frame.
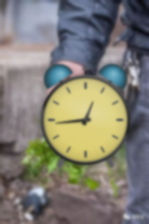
12:44
